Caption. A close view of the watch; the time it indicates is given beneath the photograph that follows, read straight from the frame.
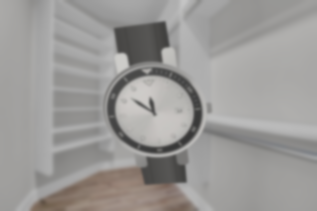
11:52
